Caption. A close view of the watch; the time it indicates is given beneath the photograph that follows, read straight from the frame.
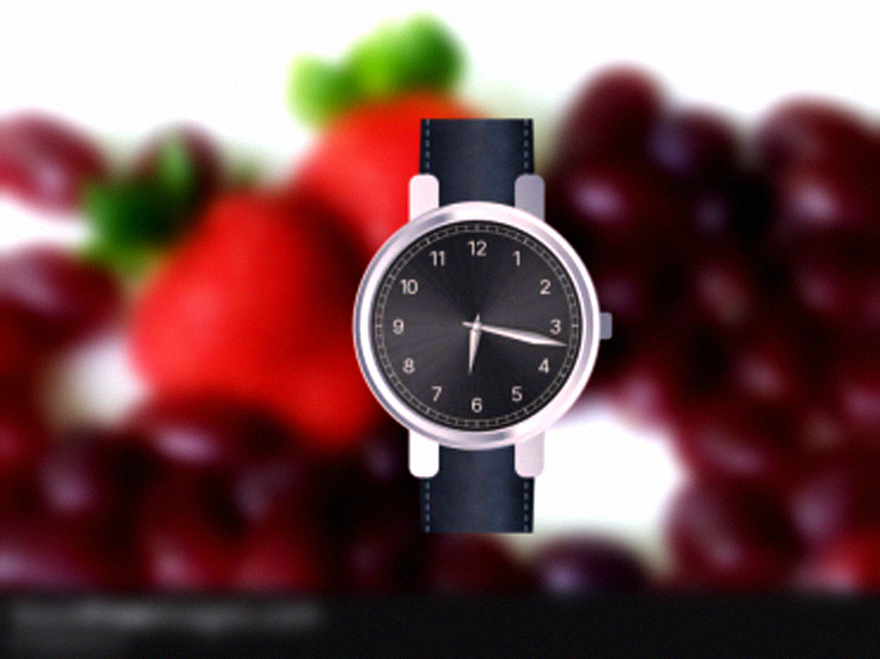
6:17
